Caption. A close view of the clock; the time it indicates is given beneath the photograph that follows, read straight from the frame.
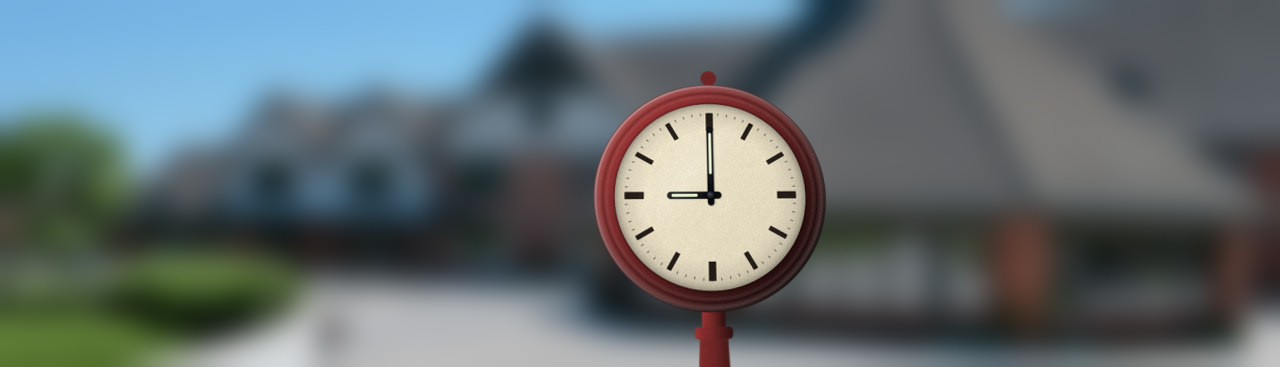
9:00
